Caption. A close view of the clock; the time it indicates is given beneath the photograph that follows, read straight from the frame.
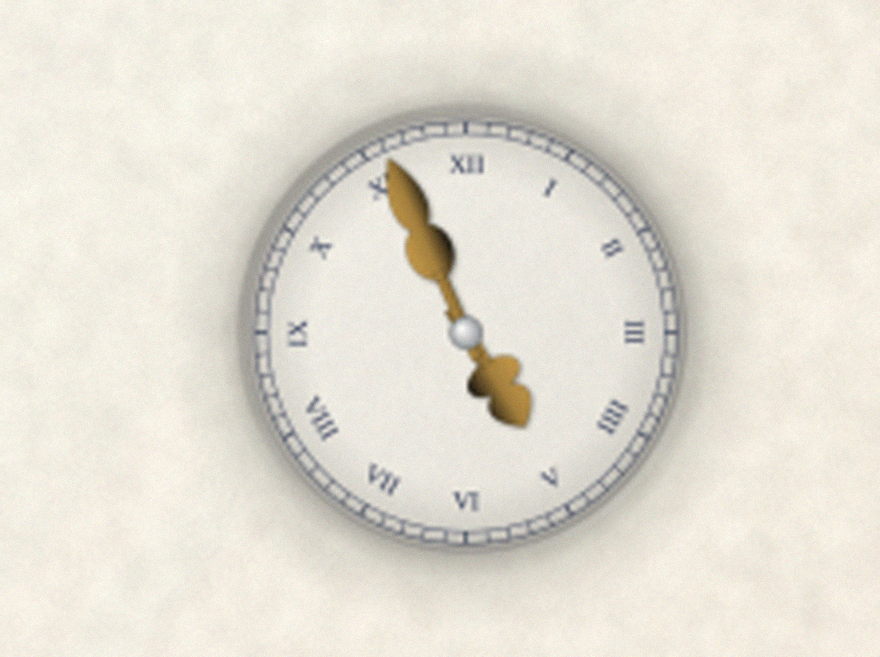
4:56
